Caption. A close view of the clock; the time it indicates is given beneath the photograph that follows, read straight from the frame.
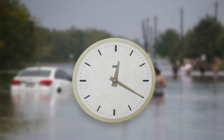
12:20
